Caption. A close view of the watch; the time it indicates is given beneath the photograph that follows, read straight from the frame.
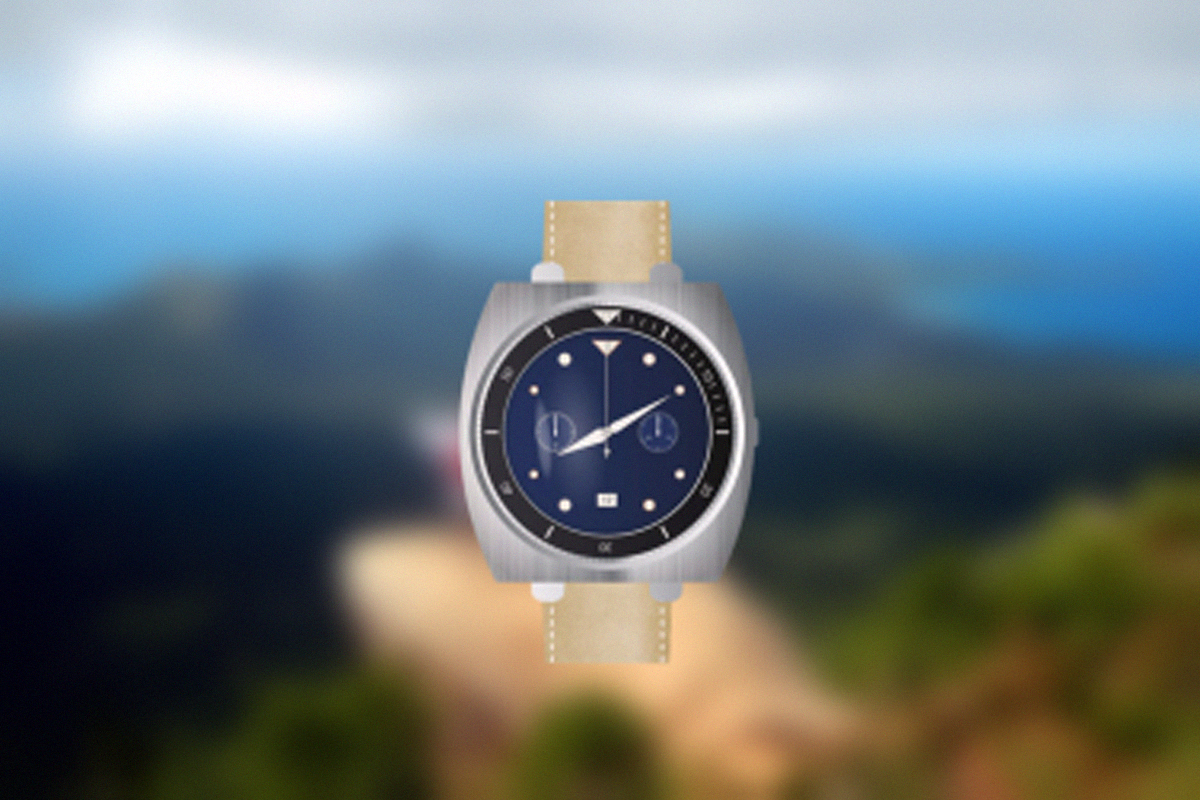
8:10
